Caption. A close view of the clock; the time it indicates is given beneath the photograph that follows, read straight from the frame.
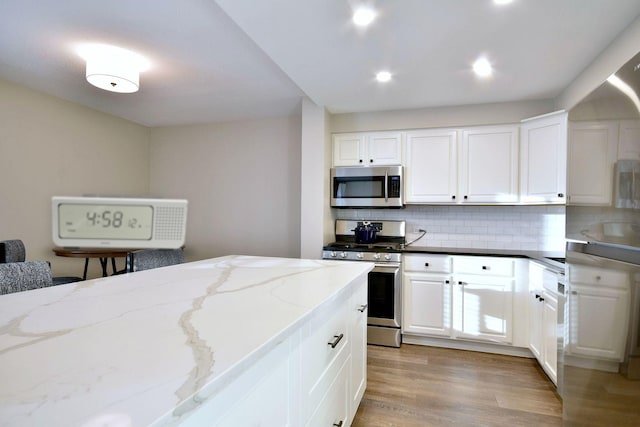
4:58
